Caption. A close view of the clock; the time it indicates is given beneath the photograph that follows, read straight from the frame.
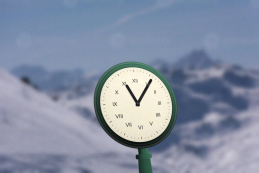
11:06
